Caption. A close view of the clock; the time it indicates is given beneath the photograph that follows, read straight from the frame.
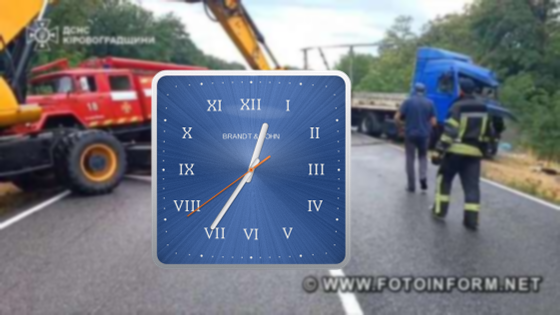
12:35:39
